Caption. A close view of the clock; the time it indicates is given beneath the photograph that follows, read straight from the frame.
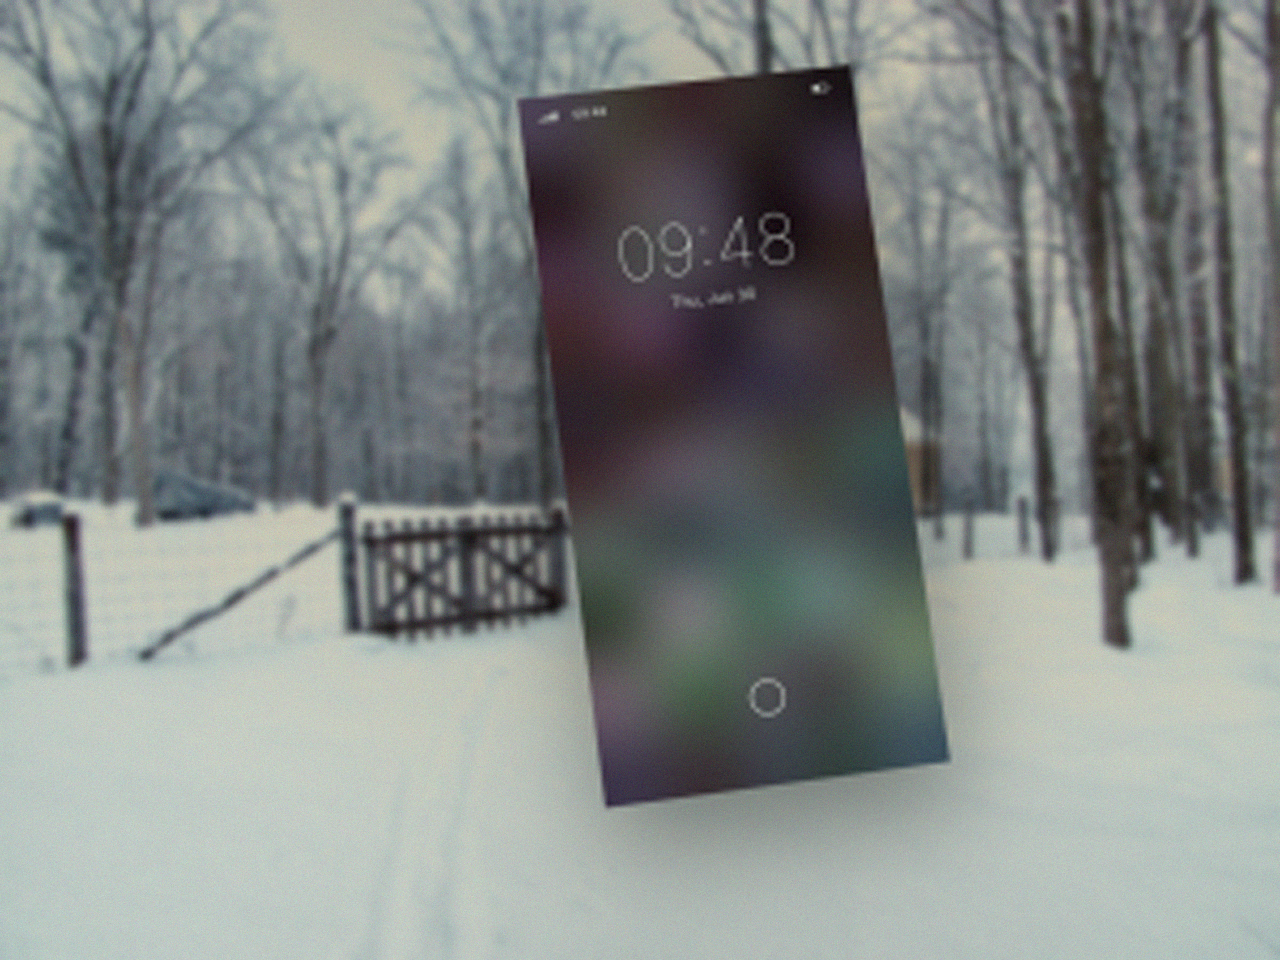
9:48
